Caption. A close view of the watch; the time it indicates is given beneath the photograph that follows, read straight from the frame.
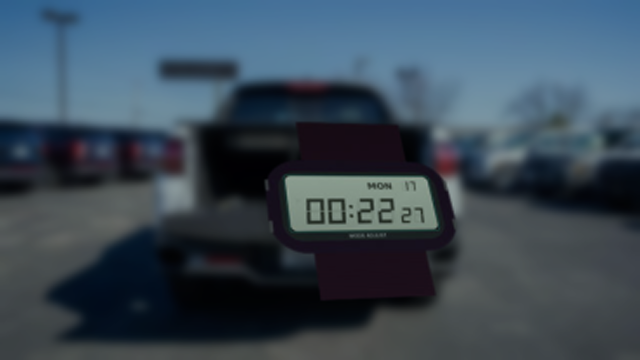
0:22:27
